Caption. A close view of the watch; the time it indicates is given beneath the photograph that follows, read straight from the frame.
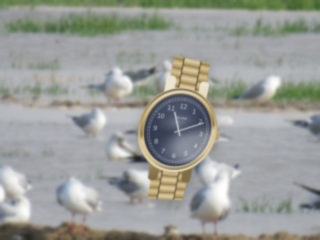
11:11
